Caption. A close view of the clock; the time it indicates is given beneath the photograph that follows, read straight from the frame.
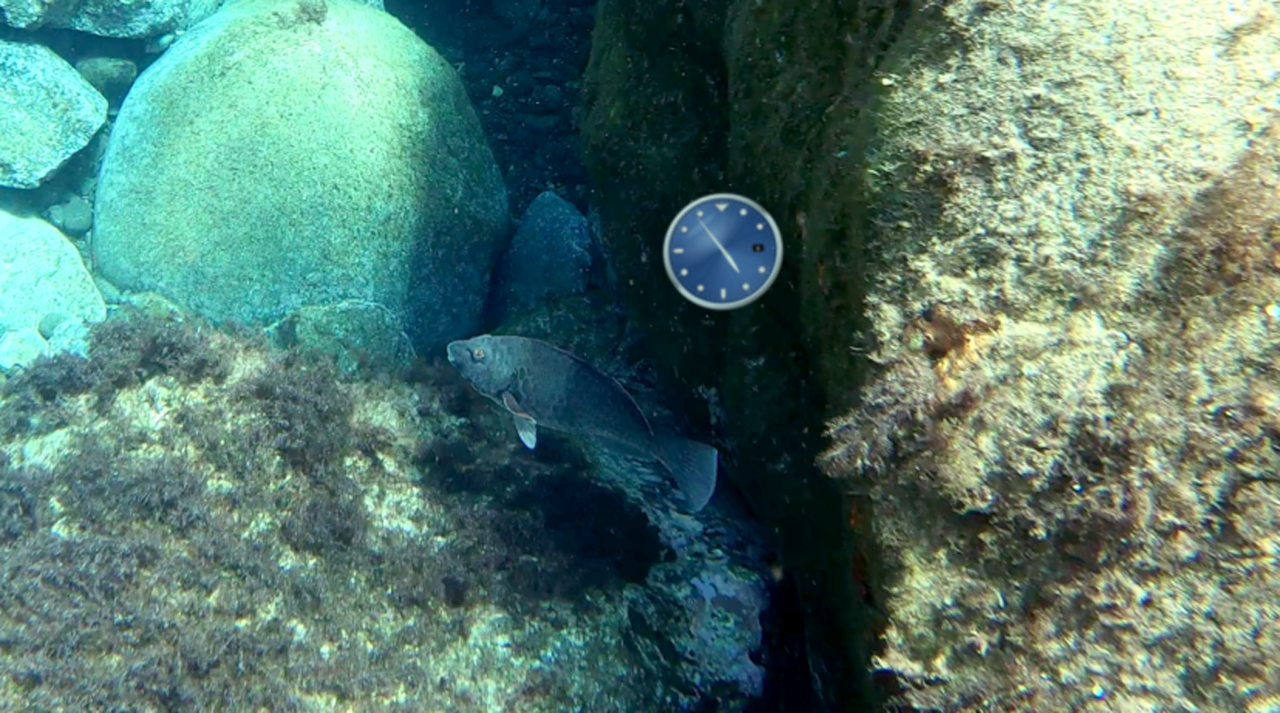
4:54
